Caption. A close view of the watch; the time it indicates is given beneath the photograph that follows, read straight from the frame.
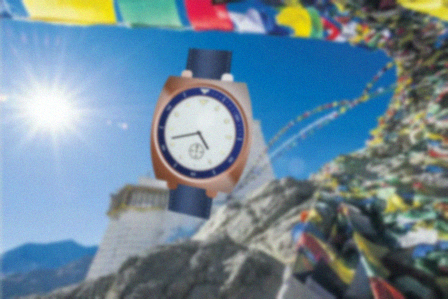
4:42
